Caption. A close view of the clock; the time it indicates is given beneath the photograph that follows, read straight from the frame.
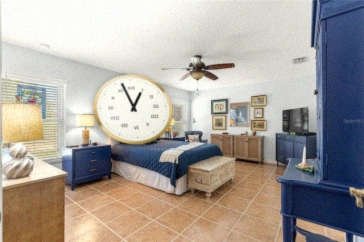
12:57
